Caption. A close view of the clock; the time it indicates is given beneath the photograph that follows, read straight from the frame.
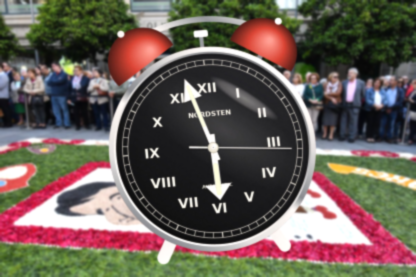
5:57:16
